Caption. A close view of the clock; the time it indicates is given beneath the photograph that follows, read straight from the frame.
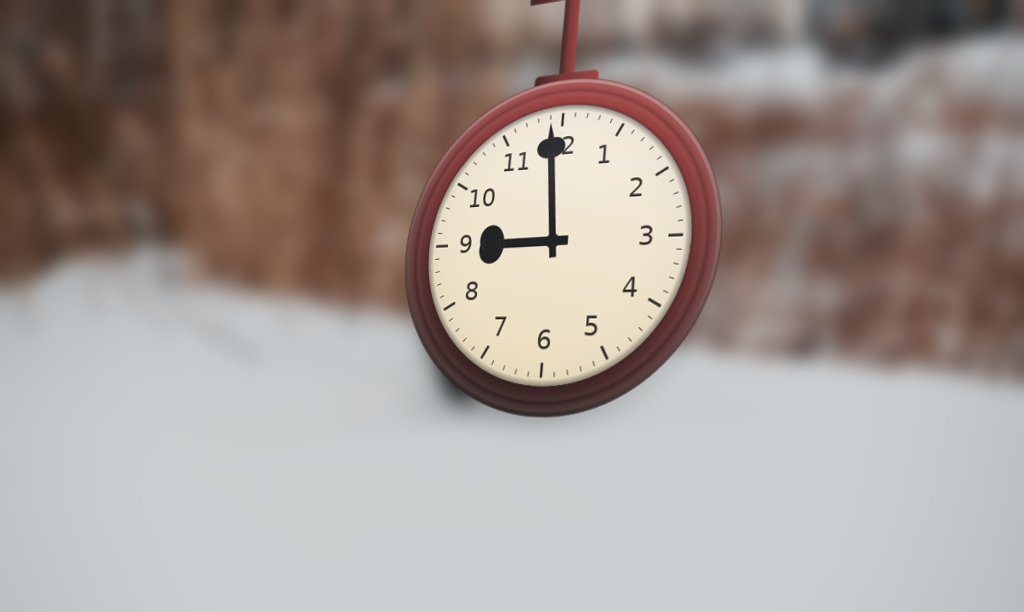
8:59
